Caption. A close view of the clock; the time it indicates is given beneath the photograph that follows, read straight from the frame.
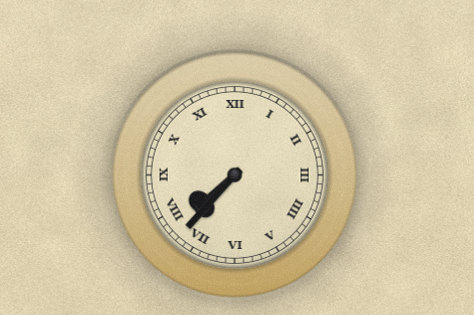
7:37
